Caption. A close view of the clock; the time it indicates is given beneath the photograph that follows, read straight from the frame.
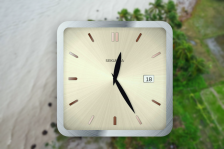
12:25
